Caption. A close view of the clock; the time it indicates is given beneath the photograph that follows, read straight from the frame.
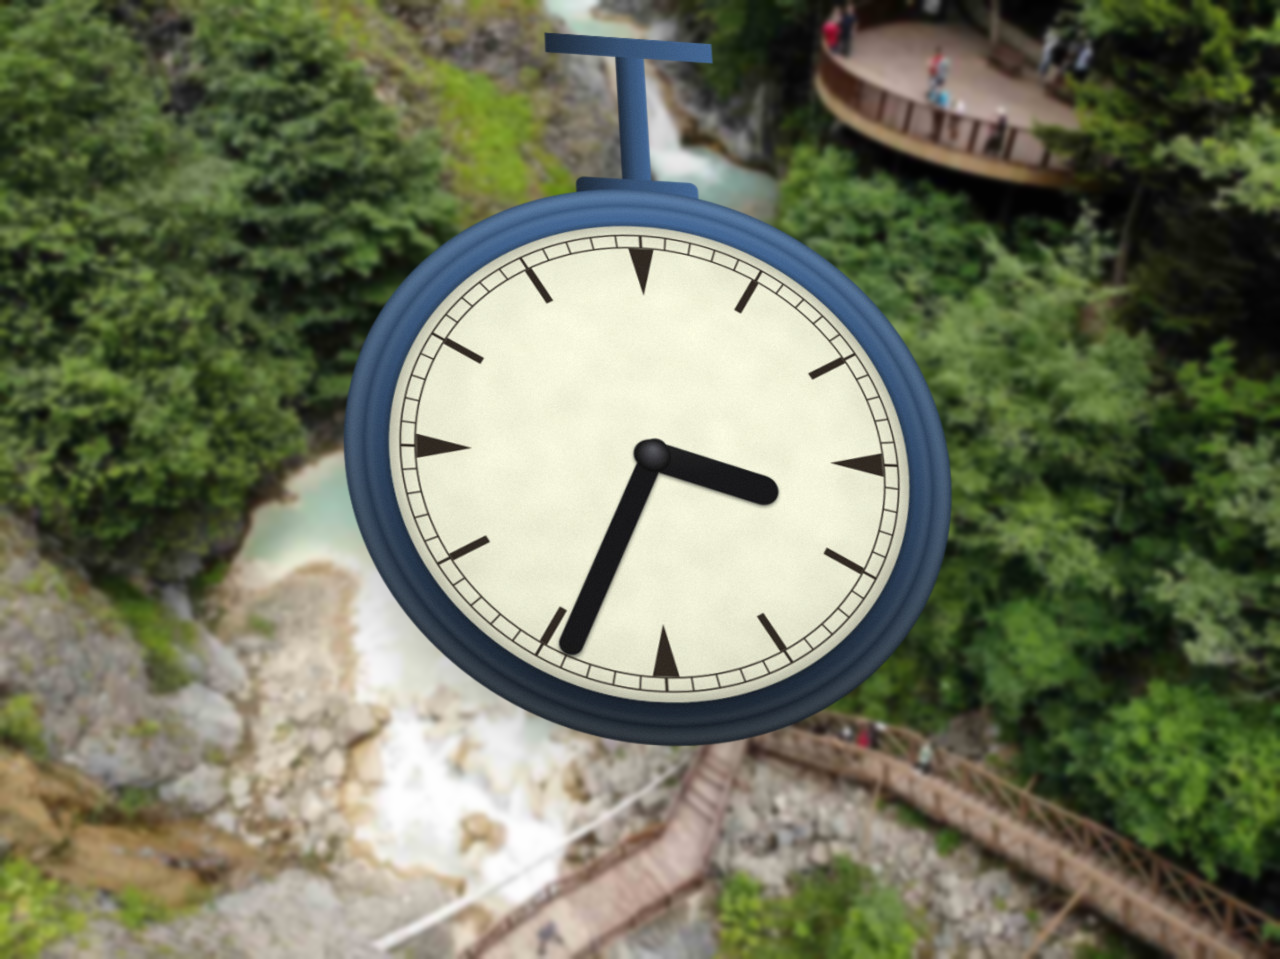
3:34
